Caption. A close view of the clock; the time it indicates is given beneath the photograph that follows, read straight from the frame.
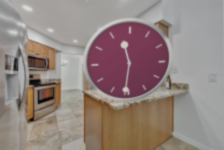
11:31
